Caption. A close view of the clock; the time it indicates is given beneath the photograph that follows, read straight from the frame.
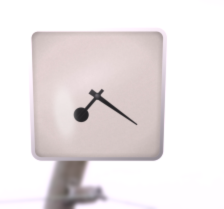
7:21
